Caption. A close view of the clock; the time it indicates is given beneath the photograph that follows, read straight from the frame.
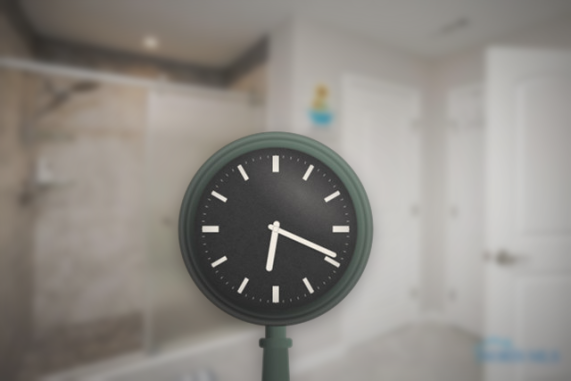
6:19
